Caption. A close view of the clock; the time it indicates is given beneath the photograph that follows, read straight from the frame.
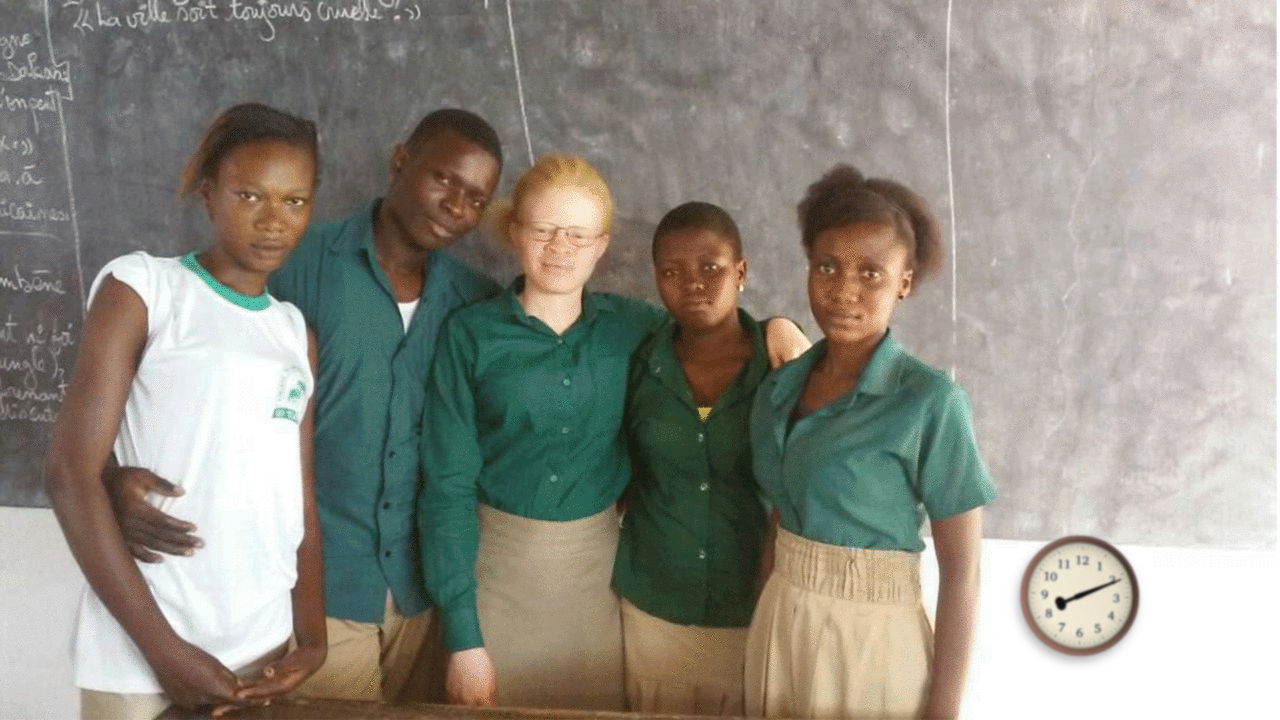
8:11
